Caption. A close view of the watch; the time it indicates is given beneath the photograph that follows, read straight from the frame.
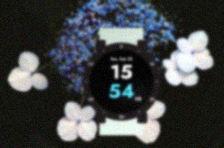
15:54
